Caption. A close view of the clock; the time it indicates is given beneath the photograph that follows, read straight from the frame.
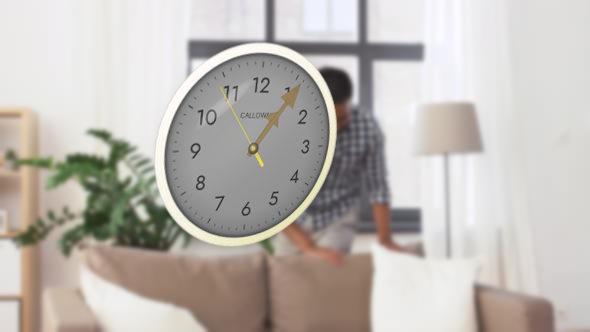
1:05:54
